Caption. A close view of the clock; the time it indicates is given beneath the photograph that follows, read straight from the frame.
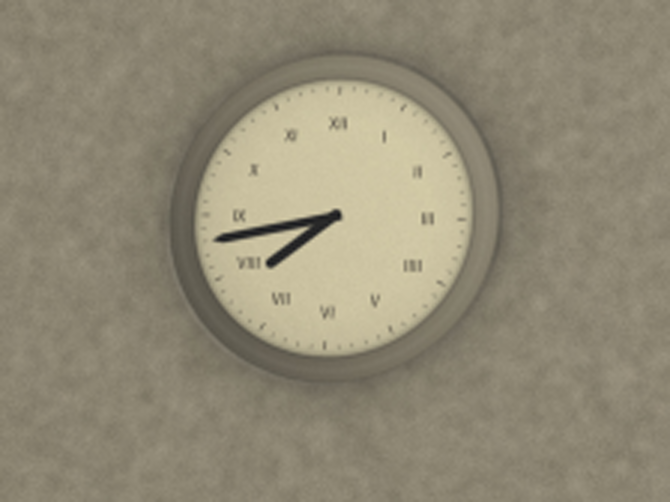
7:43
